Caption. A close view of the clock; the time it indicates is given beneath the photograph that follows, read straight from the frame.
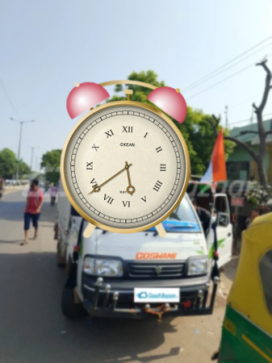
5:39
